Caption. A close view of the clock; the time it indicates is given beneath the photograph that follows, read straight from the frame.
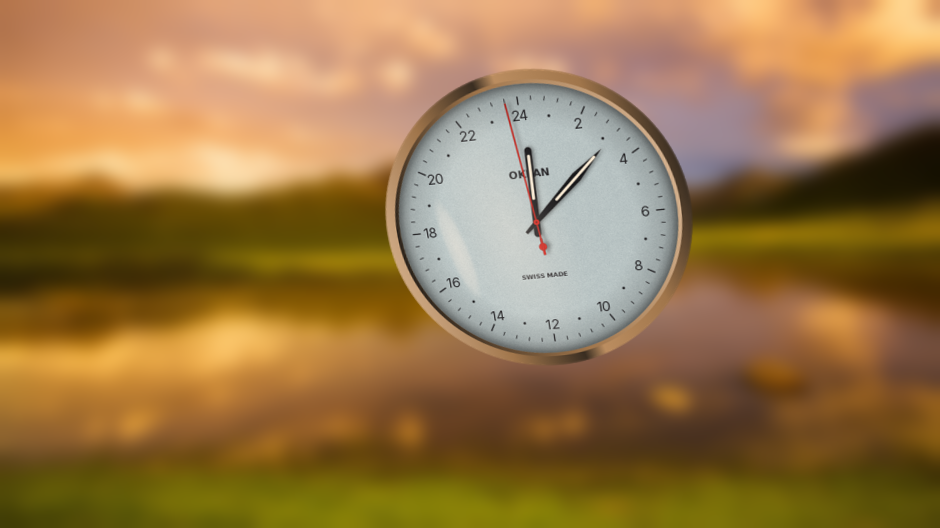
0:07:59
